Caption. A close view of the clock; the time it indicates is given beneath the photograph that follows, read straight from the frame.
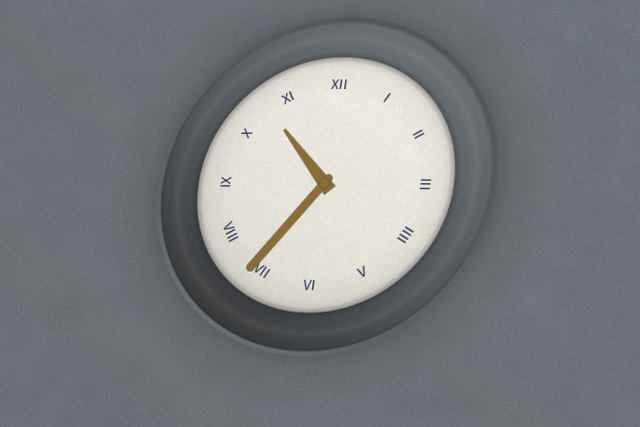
10:36
